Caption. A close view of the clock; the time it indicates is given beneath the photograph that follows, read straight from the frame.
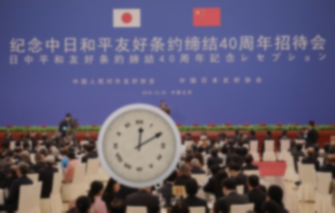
12:10
